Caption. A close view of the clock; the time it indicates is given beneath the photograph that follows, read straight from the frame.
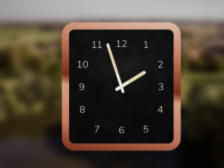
1:57
